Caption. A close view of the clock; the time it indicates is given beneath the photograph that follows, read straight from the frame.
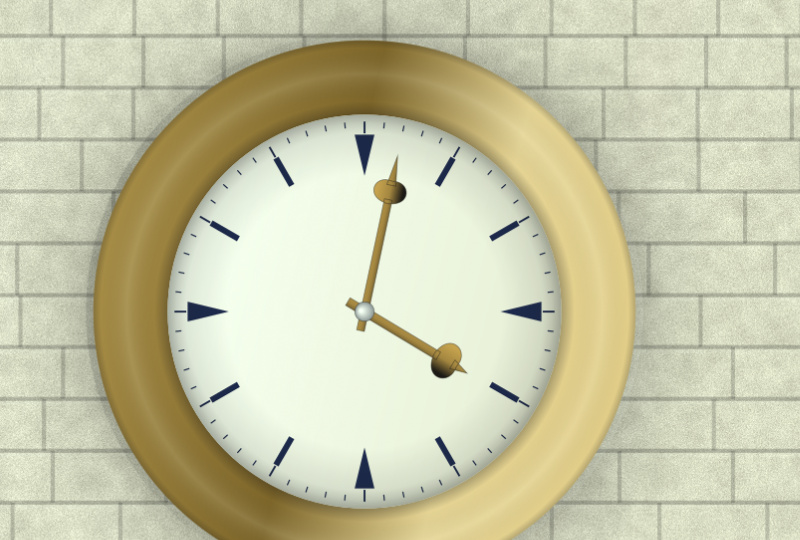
4:02
